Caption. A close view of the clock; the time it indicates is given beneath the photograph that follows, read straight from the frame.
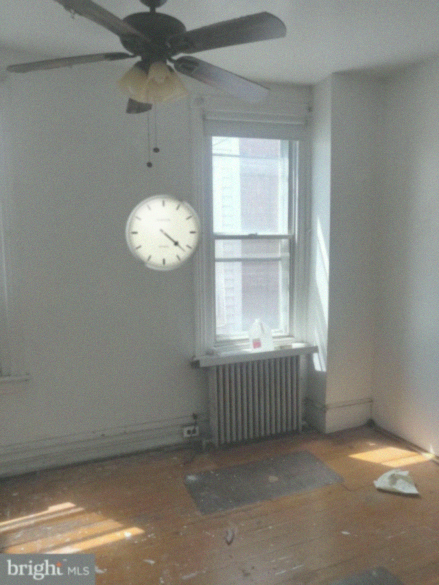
4:22
